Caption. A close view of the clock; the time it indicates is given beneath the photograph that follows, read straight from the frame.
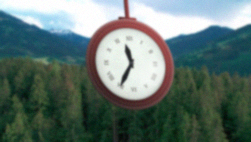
11:35
